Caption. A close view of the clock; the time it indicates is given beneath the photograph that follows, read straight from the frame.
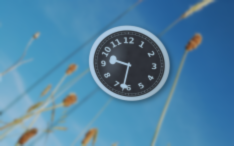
9:32
